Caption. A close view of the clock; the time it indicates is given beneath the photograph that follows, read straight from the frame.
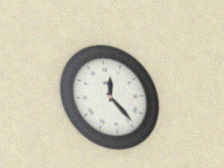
12:24
